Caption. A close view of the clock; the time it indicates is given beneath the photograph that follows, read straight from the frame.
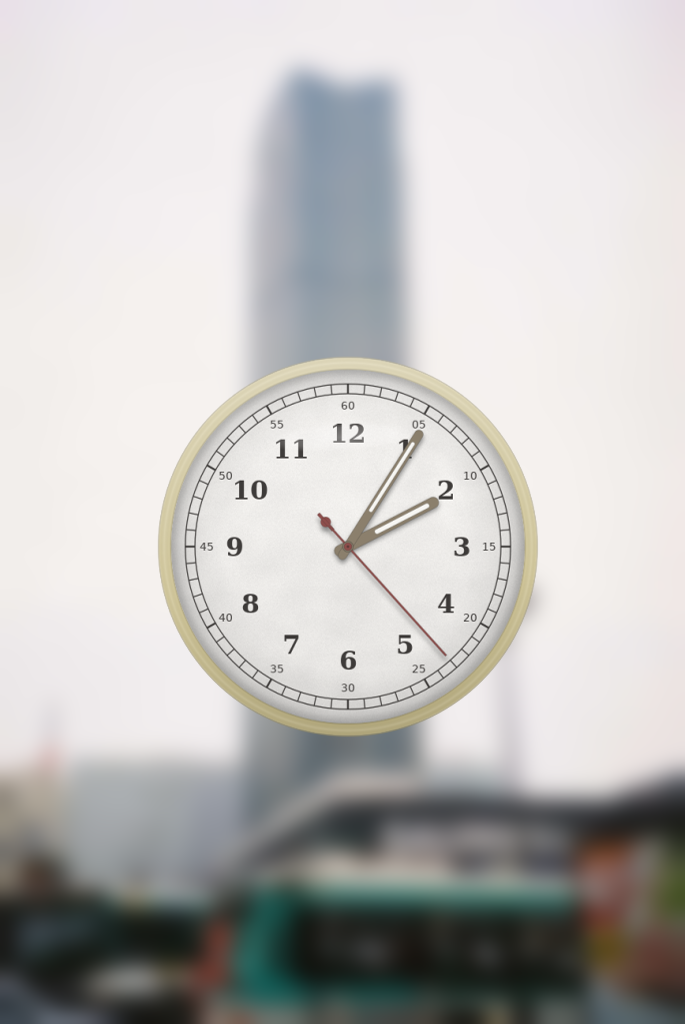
2:05:23
